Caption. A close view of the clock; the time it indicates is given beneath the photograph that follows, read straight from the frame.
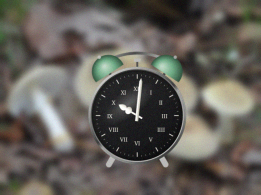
10:01
